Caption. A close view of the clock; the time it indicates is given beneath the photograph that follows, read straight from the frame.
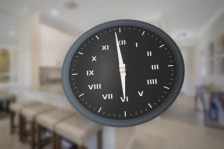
5:59
